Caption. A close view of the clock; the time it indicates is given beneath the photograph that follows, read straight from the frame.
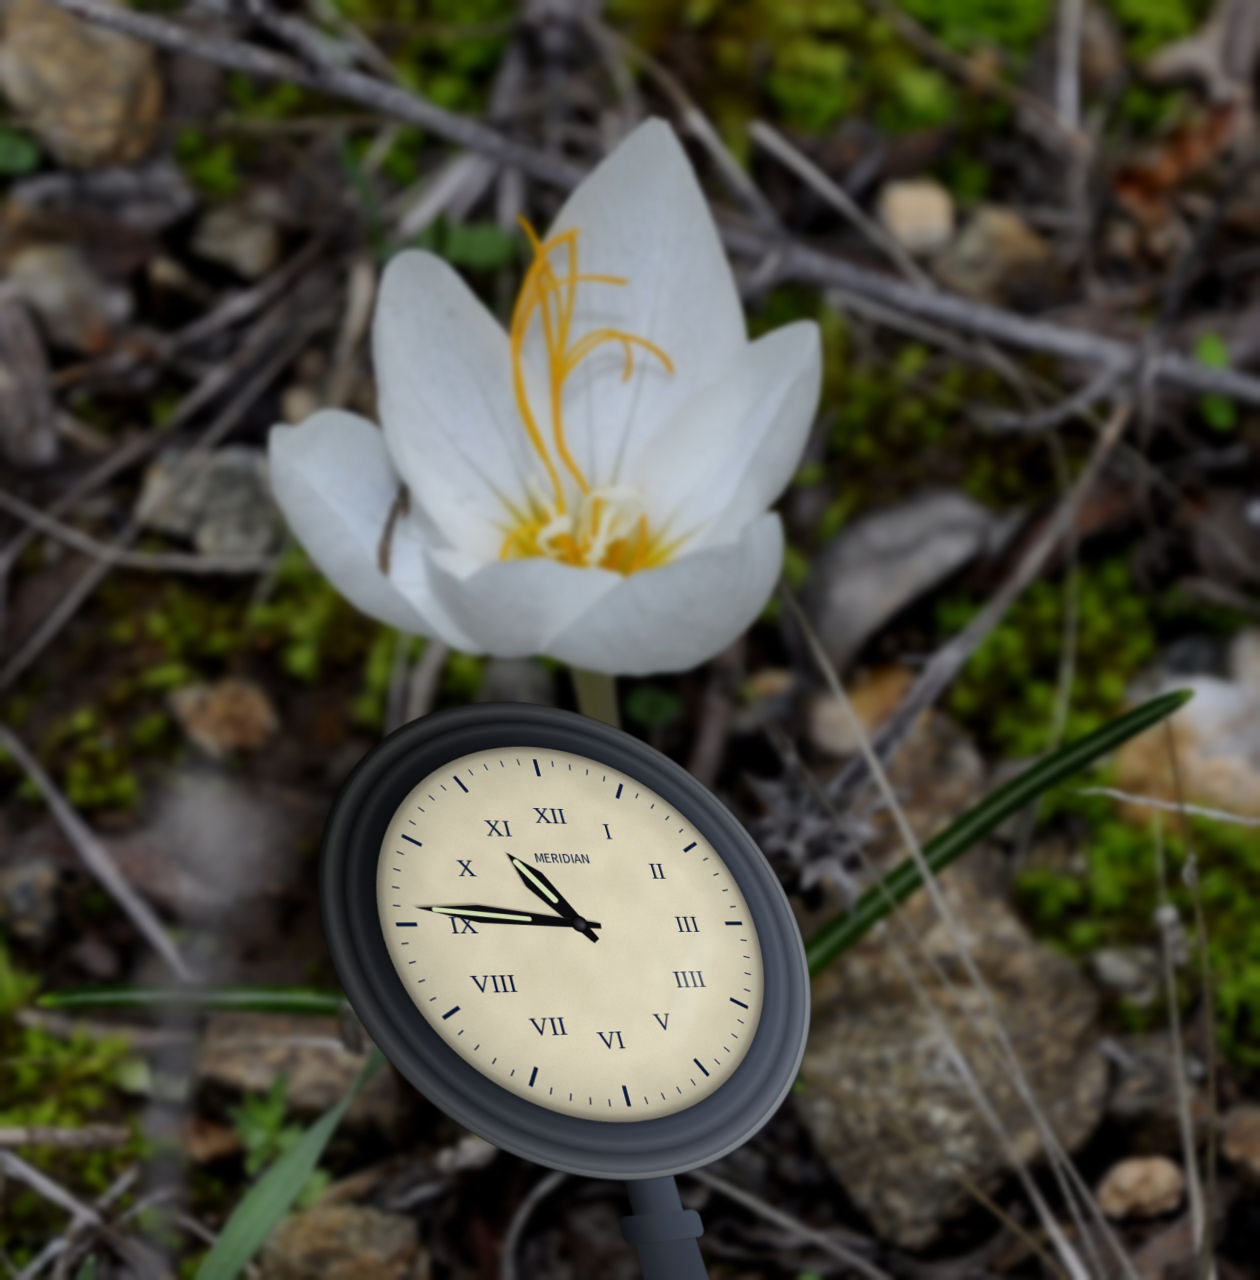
10:46
